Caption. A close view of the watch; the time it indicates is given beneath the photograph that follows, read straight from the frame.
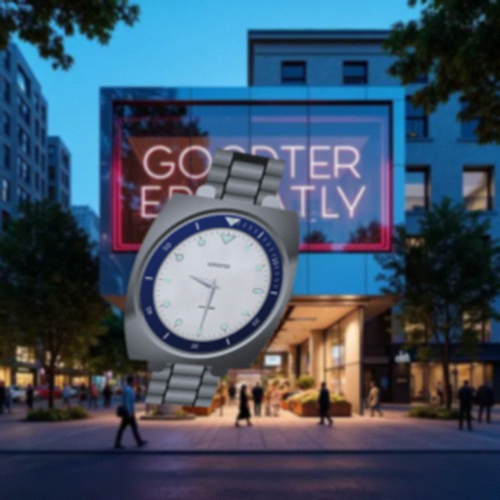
9:30
